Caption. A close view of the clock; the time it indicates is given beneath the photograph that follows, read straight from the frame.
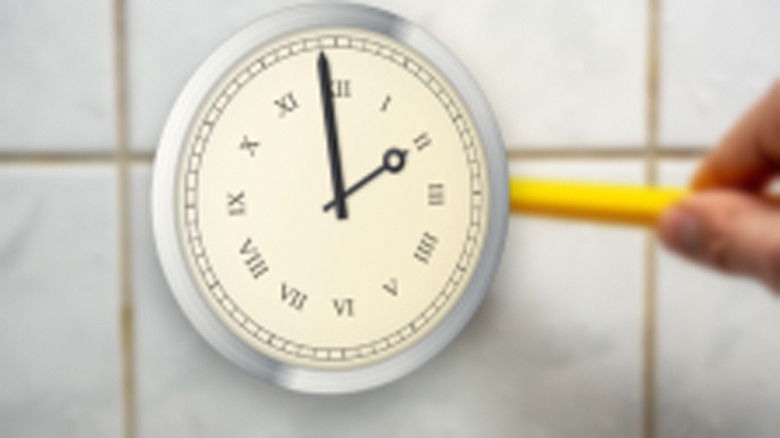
1:59
